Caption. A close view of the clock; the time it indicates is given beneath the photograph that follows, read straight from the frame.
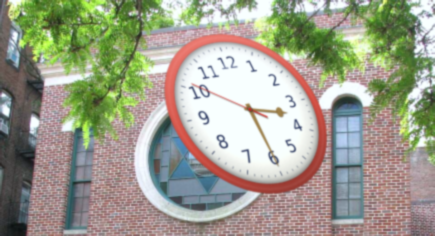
3:29:51
